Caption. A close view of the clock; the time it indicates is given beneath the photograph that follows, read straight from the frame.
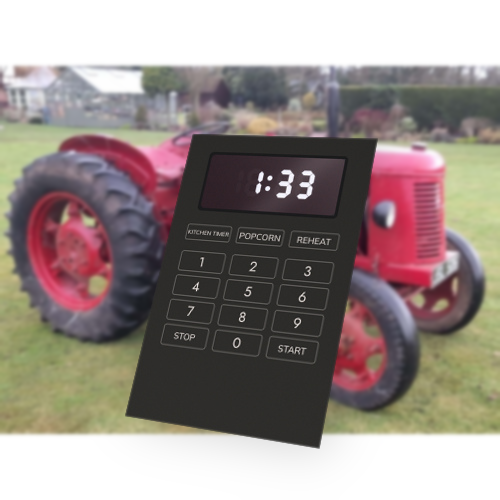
1:33
